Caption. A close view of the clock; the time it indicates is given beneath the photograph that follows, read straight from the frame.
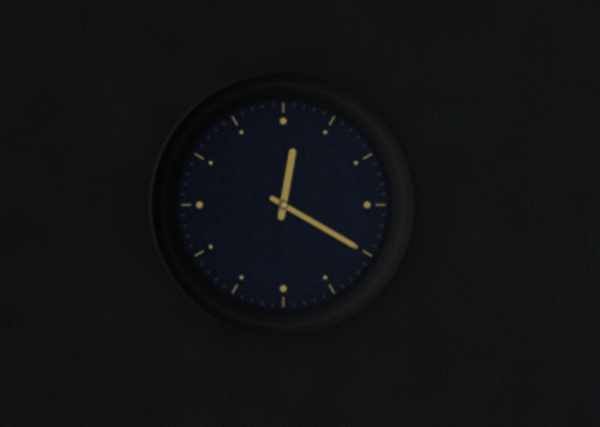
12:20
